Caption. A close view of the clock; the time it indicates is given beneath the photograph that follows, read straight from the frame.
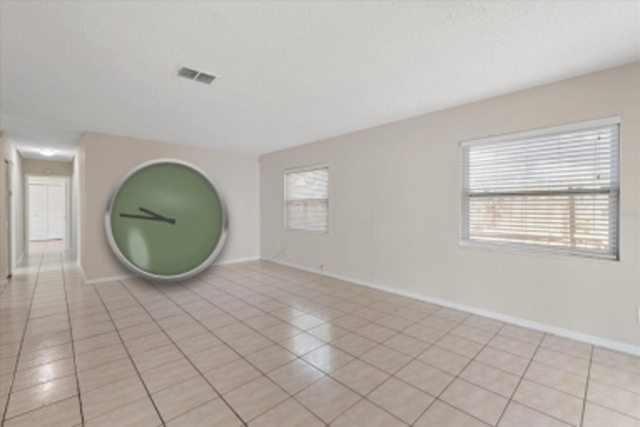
9:46
